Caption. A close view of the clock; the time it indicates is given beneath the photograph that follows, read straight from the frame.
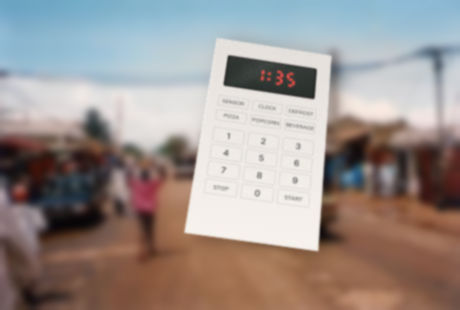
1:35
